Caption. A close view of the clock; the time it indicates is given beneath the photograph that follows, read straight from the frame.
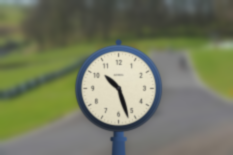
10:27
